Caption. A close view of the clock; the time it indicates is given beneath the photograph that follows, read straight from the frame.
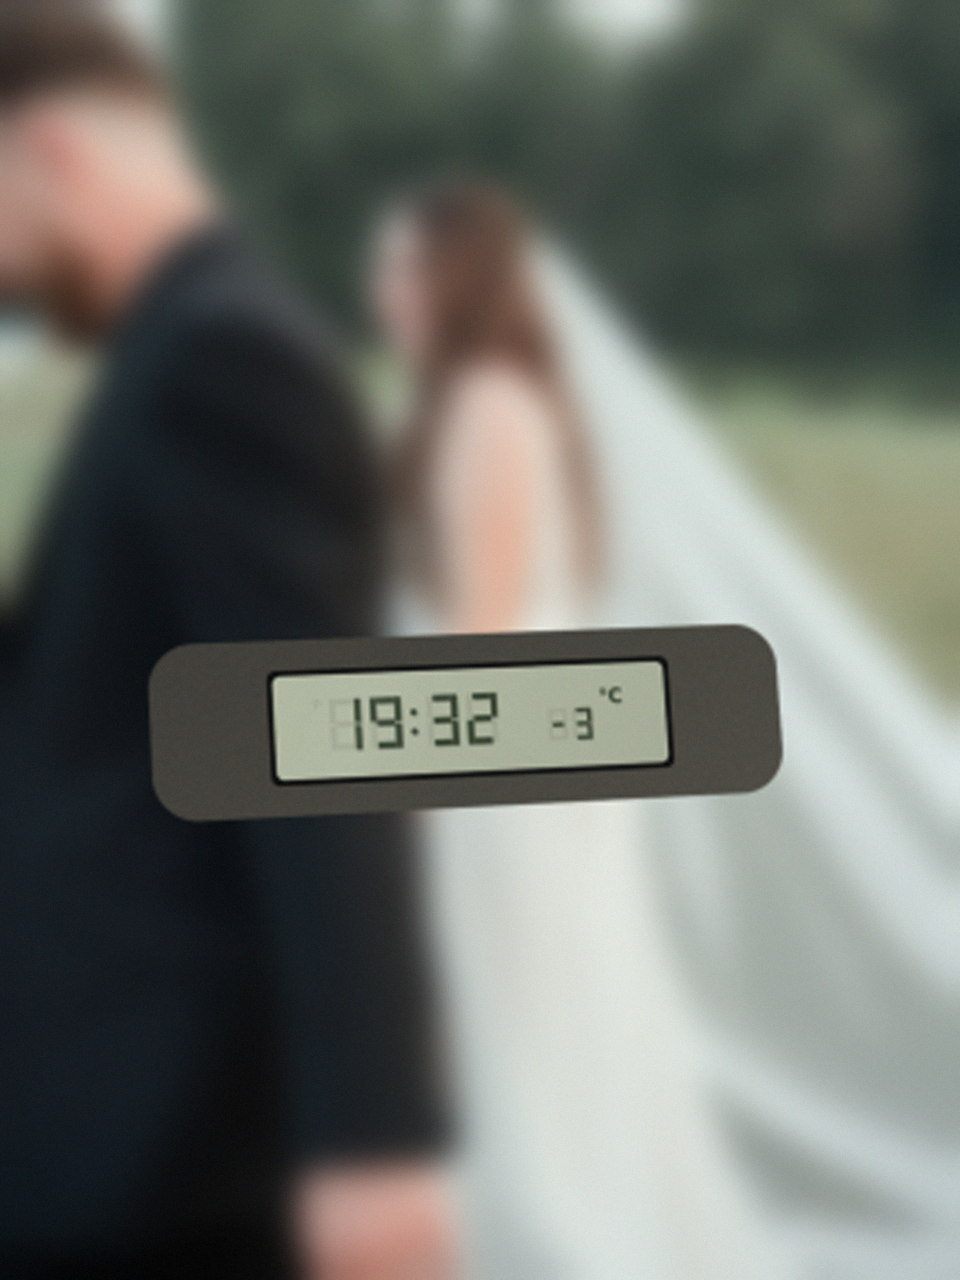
19:32
